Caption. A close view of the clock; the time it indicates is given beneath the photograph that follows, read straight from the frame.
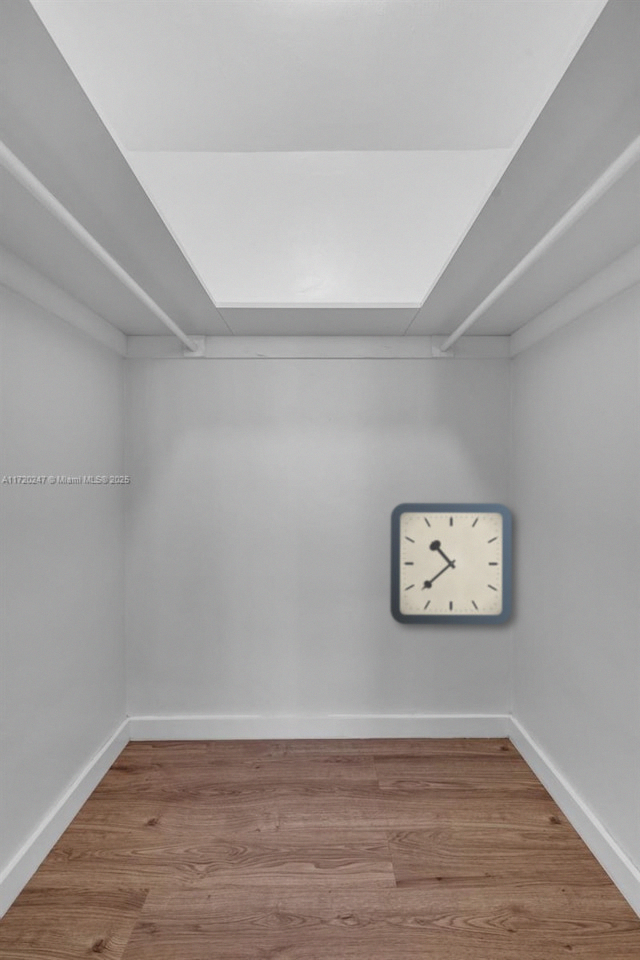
10:38
